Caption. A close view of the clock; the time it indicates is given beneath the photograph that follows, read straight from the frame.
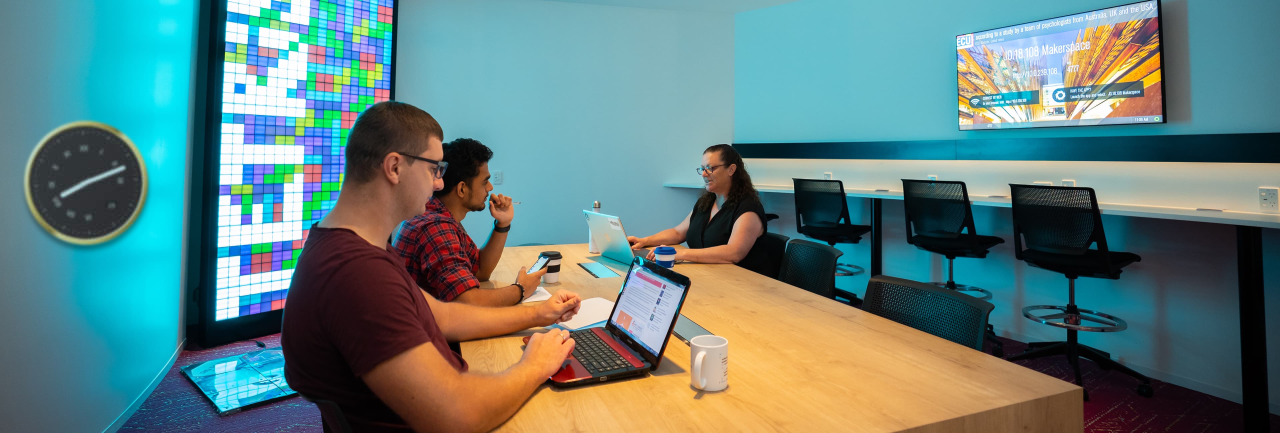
8:12
